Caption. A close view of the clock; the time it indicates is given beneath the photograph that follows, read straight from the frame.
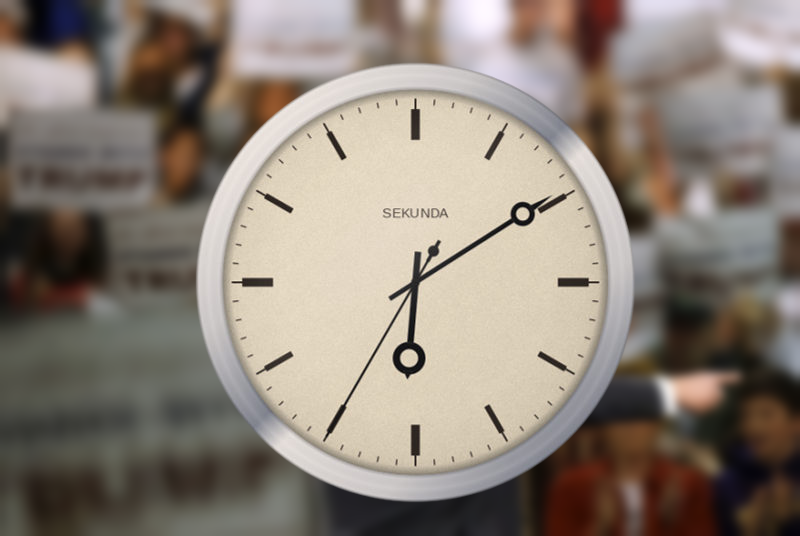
6:09:35
